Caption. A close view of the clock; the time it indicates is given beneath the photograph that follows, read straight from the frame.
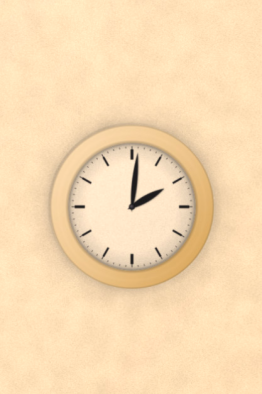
2:01
